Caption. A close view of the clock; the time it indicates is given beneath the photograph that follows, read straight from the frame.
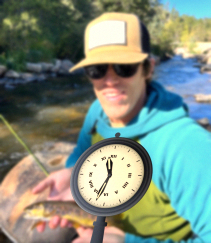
11:33
